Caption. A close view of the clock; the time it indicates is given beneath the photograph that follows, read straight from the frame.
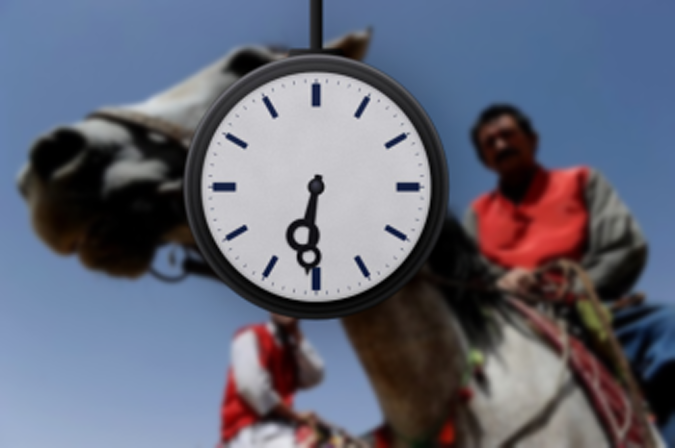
6:31
